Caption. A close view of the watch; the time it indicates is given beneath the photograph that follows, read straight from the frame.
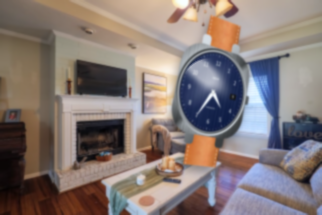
4:35
